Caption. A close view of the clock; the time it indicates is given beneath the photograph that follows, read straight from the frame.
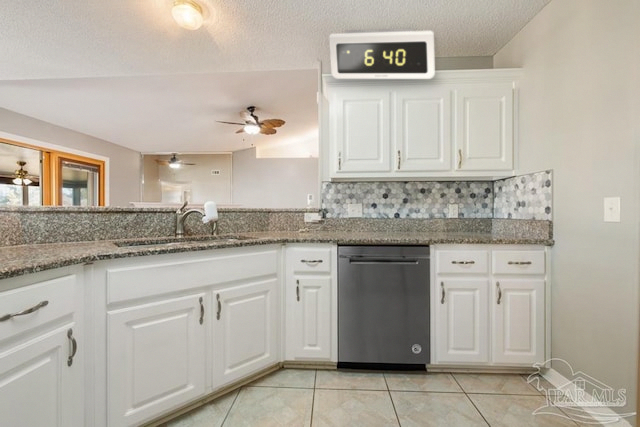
6:40
